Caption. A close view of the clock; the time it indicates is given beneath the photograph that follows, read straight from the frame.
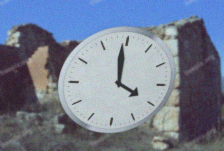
3:59
